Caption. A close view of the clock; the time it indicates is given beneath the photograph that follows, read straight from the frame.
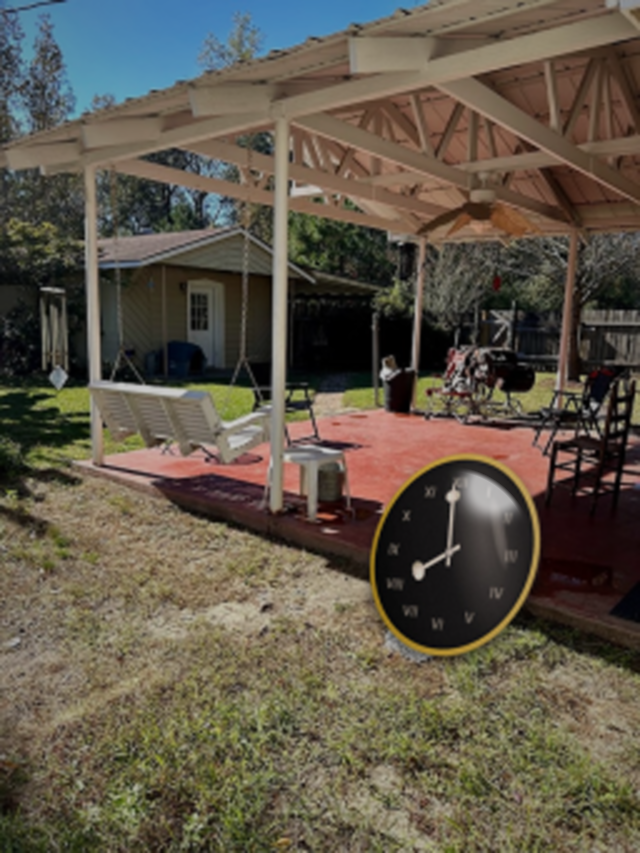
7:59
